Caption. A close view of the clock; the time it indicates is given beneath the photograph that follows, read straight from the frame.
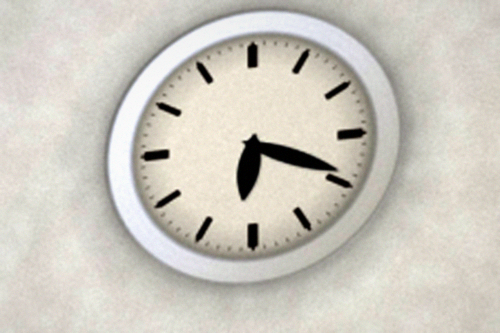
6:19
